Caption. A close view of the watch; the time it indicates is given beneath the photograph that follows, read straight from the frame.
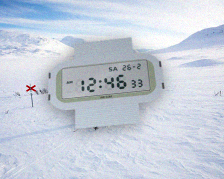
12:46:33
